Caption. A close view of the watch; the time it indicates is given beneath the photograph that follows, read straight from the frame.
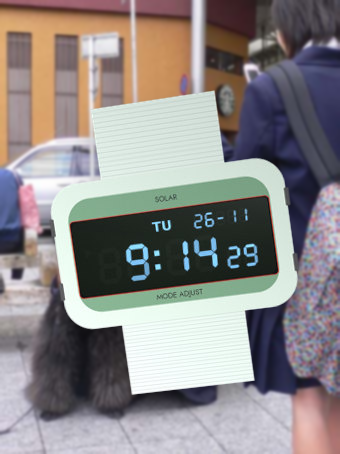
9:14:29
